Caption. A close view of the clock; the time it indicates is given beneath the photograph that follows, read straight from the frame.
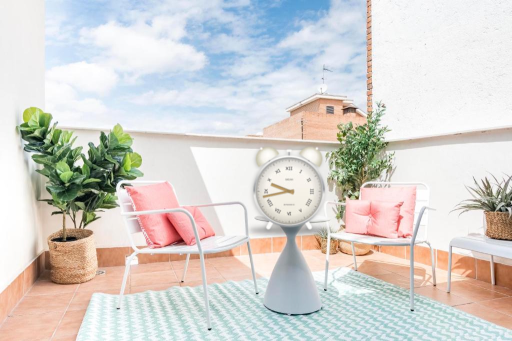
9:43
